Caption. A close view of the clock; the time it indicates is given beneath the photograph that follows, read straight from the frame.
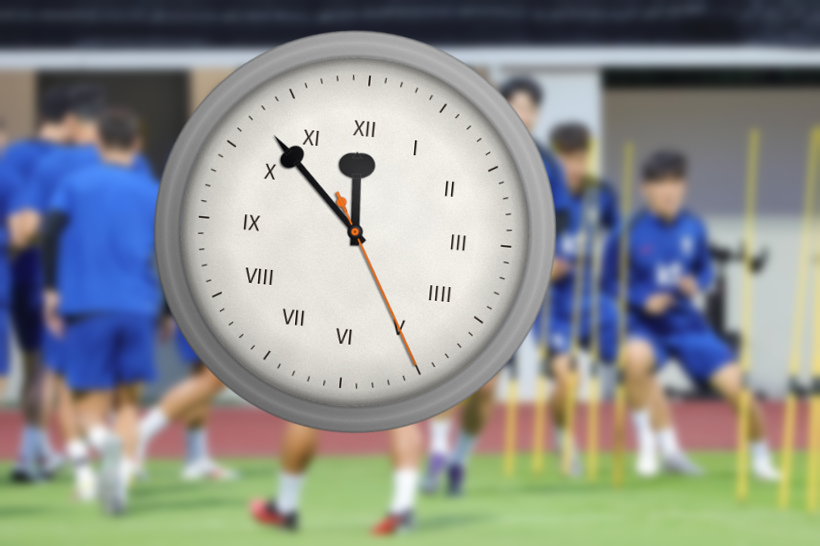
11:52:25
